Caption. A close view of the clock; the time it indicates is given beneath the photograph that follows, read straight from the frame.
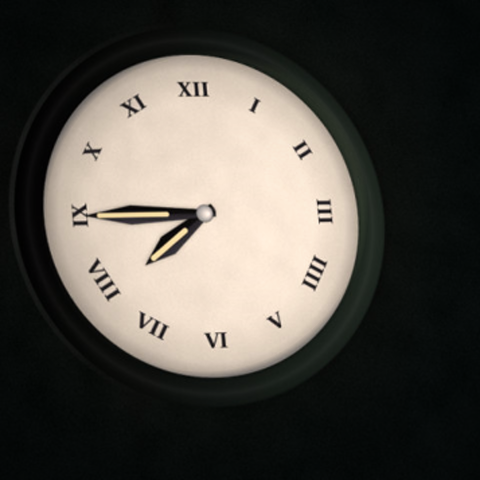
7:45
